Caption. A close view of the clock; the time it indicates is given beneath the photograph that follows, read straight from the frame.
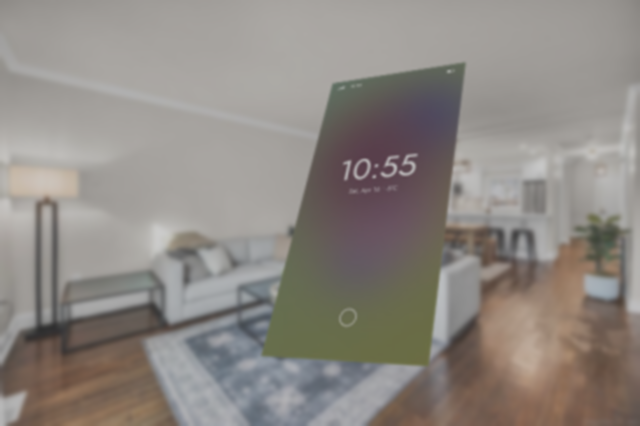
10:55
